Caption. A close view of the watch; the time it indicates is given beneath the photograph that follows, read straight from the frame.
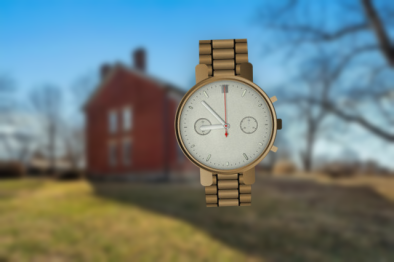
8:53
